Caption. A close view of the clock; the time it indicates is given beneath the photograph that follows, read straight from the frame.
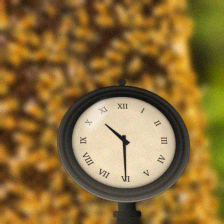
10:30
